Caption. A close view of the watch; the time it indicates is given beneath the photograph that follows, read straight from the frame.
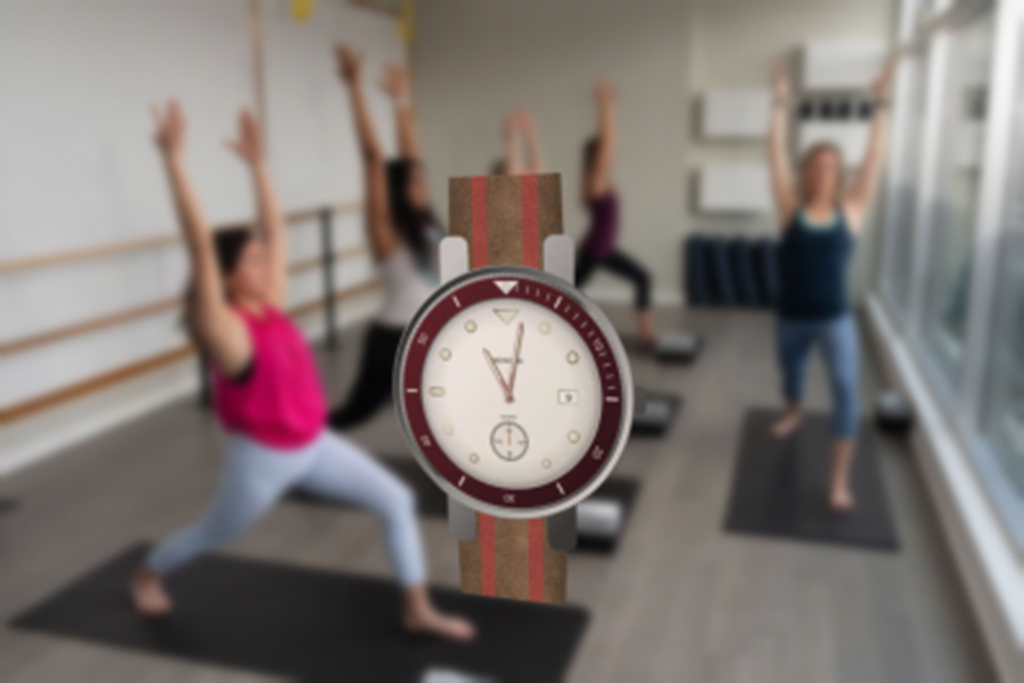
11:02
